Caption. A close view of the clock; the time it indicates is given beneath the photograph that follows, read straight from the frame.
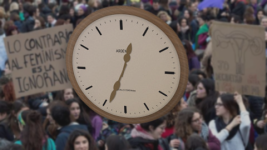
12:34
